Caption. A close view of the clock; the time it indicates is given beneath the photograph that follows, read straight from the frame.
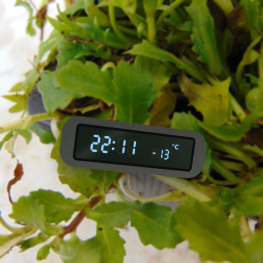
22:11
